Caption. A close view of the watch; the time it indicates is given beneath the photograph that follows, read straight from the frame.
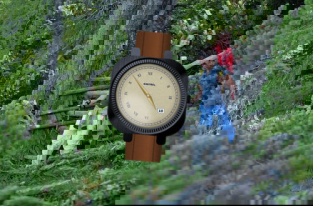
4:53
